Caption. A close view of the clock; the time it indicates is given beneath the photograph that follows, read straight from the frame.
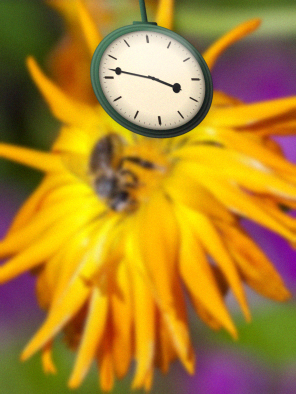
3:47
